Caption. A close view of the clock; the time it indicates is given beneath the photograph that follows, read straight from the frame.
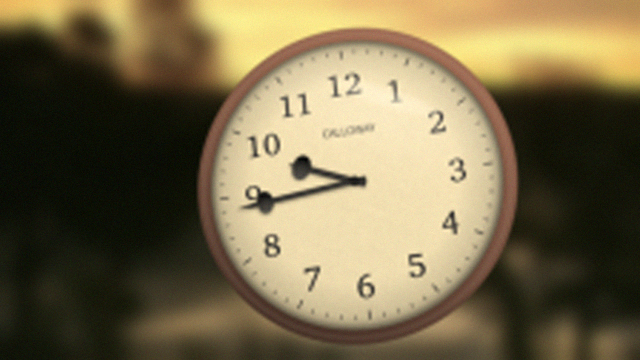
9:44
